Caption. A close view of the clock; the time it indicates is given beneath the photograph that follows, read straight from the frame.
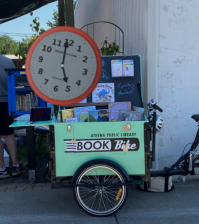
4:59
